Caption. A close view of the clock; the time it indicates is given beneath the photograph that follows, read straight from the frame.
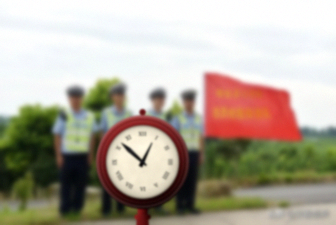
12:52
